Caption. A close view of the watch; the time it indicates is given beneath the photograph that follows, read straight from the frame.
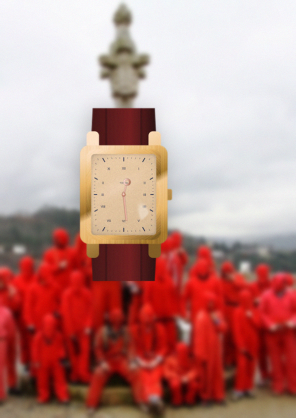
12:29
